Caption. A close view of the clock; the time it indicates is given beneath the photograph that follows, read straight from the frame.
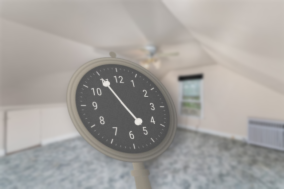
4:55
